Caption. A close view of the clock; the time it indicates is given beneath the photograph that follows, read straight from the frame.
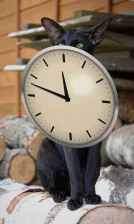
11:48
